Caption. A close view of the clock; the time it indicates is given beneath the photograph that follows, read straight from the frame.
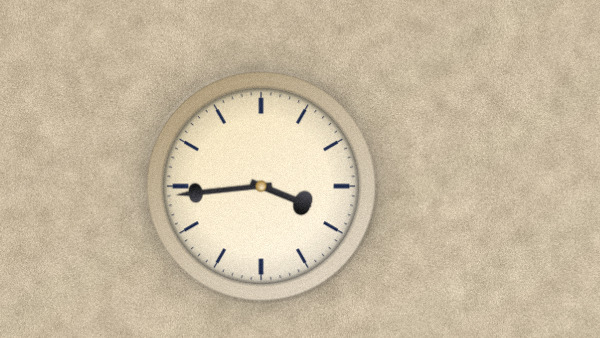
3:44
